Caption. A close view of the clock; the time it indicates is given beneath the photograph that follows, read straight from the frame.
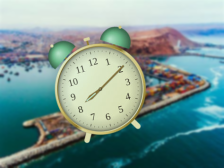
8:10
